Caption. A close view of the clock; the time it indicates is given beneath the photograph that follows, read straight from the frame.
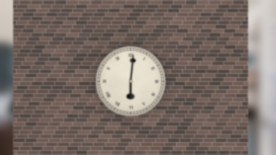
6:01
